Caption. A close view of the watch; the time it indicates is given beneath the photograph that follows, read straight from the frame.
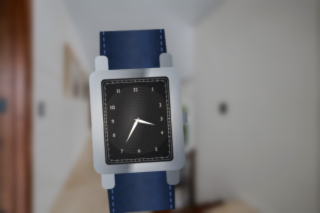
3:35
